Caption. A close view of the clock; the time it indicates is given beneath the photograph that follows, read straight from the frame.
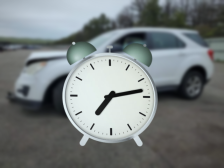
7:13
